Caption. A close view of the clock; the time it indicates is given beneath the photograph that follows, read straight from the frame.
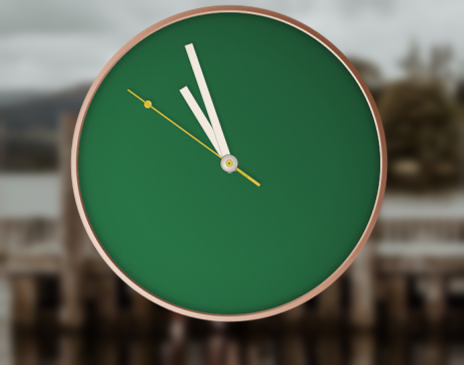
10:56:51
